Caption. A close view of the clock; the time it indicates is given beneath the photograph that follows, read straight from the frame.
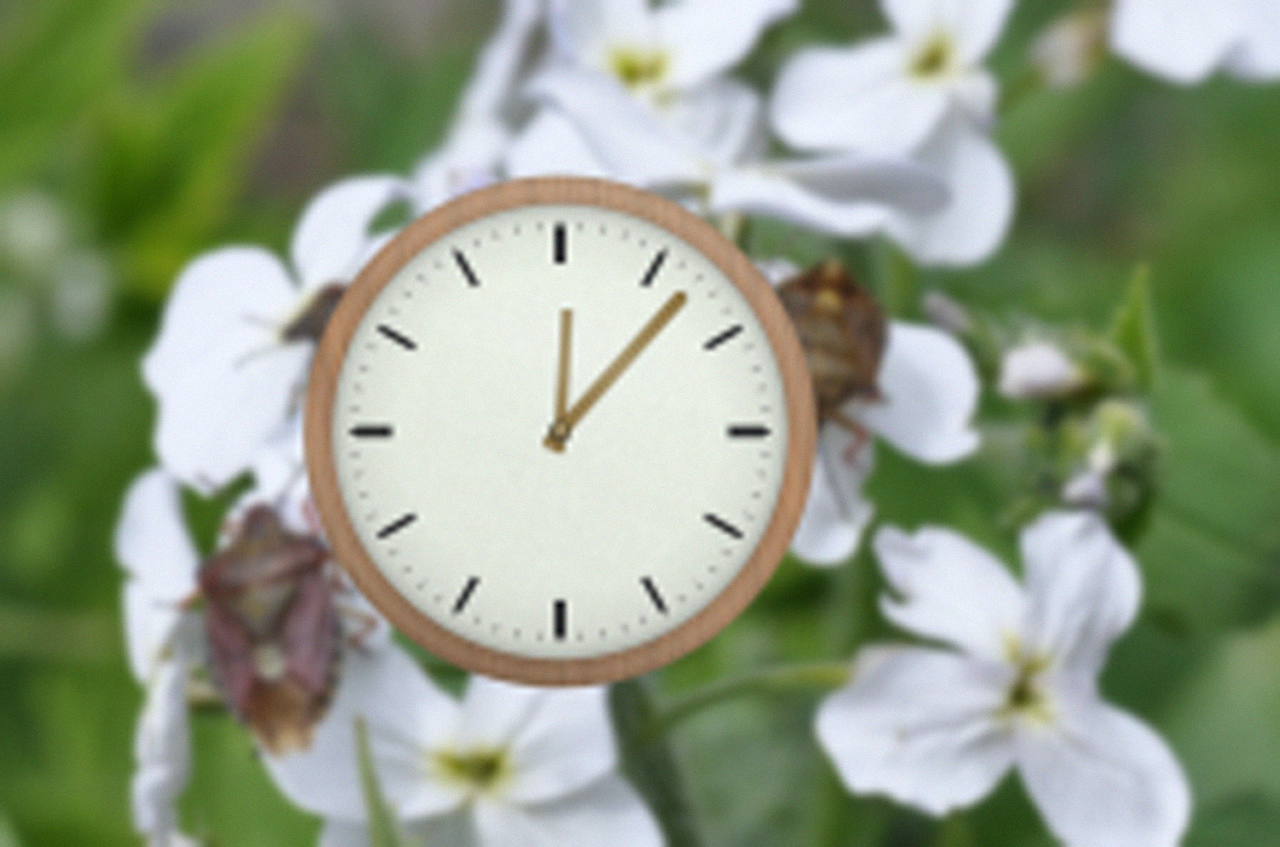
12:07
